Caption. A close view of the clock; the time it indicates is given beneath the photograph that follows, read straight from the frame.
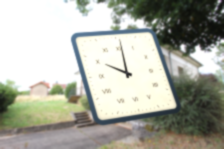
10:01
